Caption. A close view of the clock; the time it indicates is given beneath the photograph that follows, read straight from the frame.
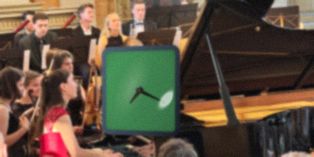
7:19
